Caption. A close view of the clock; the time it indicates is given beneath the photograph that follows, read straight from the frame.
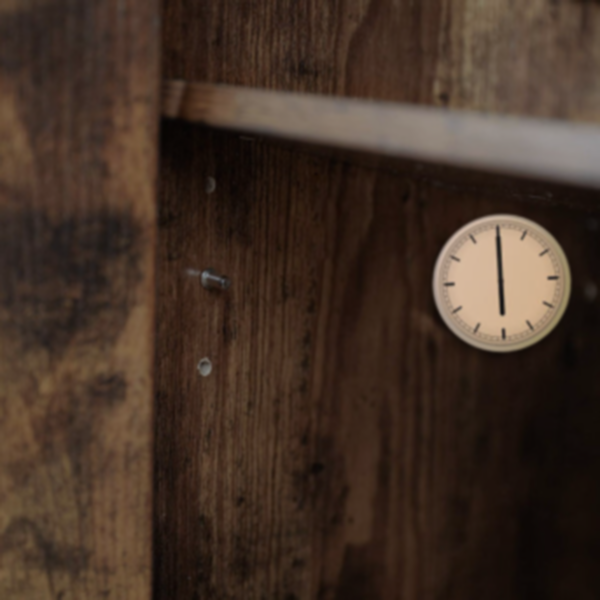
6:00
